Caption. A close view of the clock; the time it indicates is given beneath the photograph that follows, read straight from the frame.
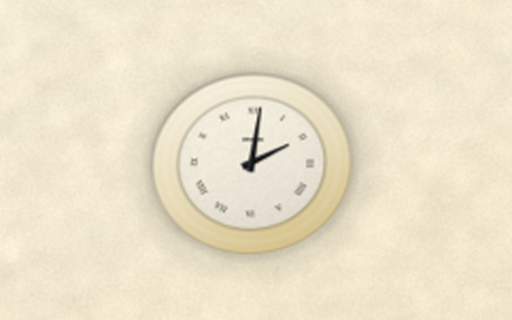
2:01
